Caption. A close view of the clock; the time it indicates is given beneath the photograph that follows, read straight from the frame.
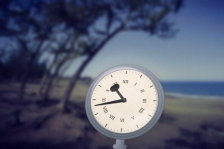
10:43
